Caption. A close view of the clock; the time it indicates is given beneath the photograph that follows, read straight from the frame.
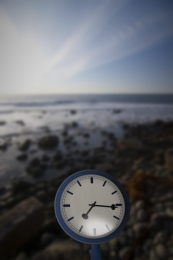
7:16
